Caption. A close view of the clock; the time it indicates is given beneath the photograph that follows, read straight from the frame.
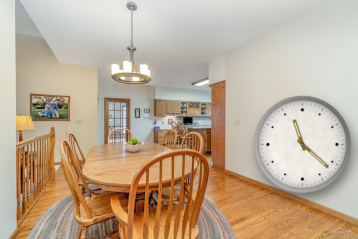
11:22
